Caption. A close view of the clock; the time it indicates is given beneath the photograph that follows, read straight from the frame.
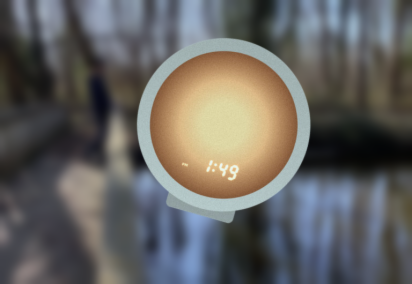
1:49
